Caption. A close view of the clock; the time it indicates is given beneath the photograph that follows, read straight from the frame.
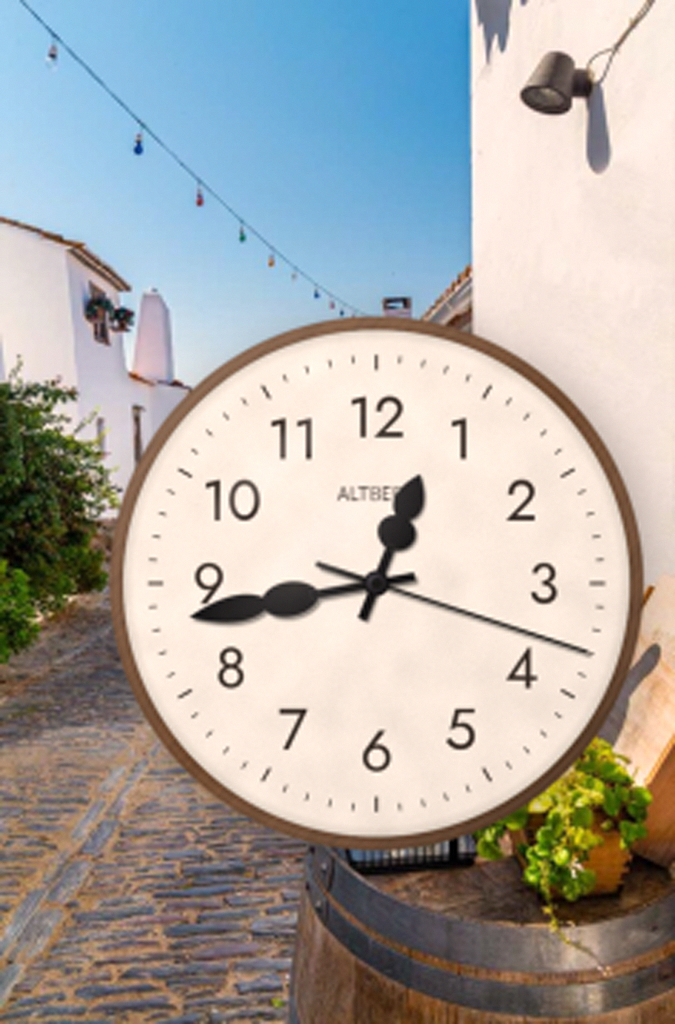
12:43:18
